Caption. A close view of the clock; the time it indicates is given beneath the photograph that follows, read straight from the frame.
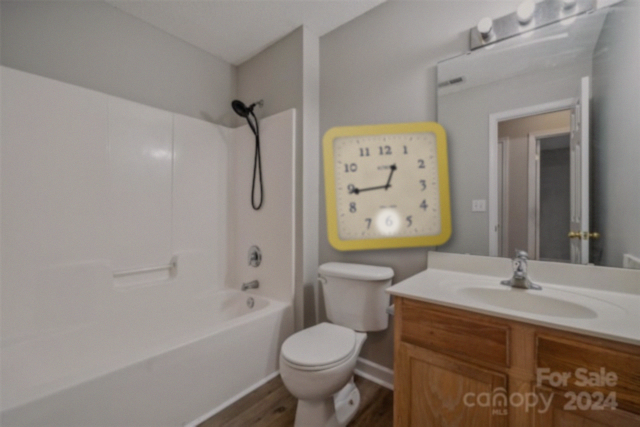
12:44
